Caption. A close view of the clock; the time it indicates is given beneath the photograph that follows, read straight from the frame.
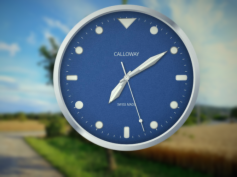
7:09:27
